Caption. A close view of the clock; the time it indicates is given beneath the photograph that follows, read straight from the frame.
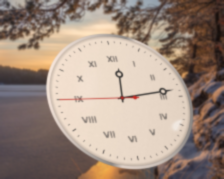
12:13:45
